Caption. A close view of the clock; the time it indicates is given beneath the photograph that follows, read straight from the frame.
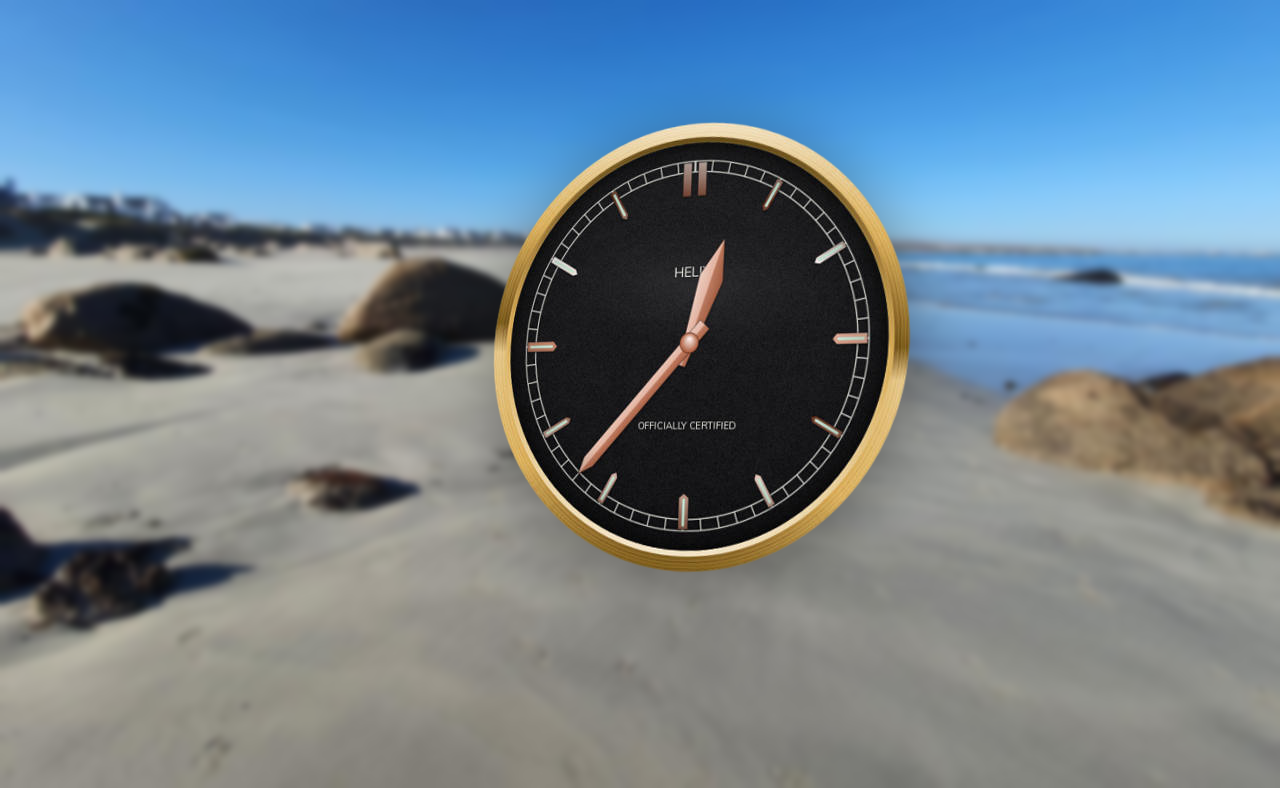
12:37
